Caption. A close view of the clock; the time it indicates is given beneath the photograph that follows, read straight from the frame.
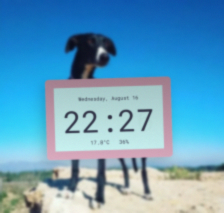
22:27
